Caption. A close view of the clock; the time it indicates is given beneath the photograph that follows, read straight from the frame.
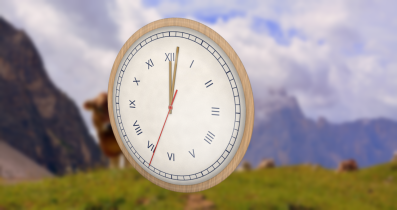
12:01:34
